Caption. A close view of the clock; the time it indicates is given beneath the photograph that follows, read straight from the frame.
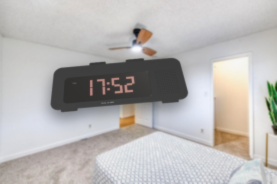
17:52
